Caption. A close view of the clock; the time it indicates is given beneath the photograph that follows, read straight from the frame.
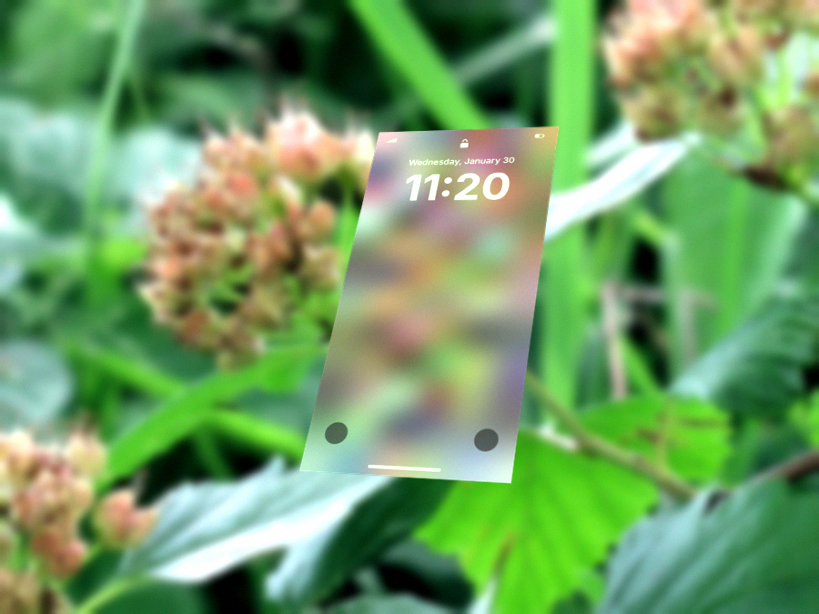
11:20
